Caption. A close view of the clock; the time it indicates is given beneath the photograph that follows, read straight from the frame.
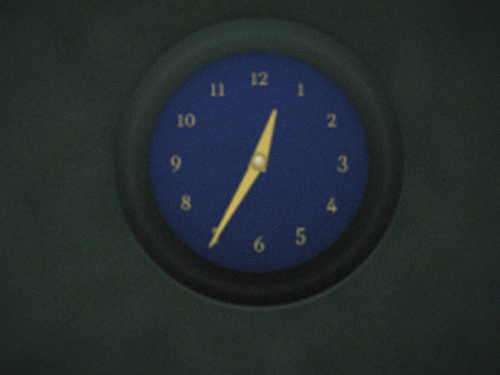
12:35
